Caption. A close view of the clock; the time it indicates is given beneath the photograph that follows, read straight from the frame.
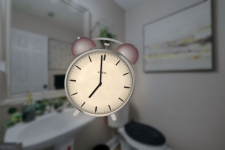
6:59
